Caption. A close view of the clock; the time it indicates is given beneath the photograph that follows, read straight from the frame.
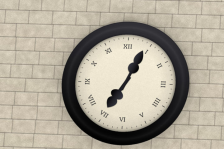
7:04
